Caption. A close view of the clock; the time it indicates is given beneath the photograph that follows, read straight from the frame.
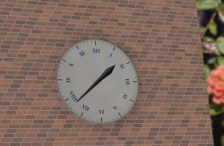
1:38
